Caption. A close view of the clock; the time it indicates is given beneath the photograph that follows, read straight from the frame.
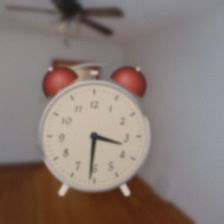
3:31
